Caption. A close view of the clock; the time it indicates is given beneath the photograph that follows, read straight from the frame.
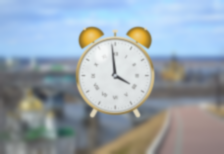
3:59
